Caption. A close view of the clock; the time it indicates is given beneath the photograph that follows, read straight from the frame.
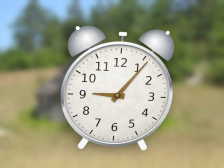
9:06
